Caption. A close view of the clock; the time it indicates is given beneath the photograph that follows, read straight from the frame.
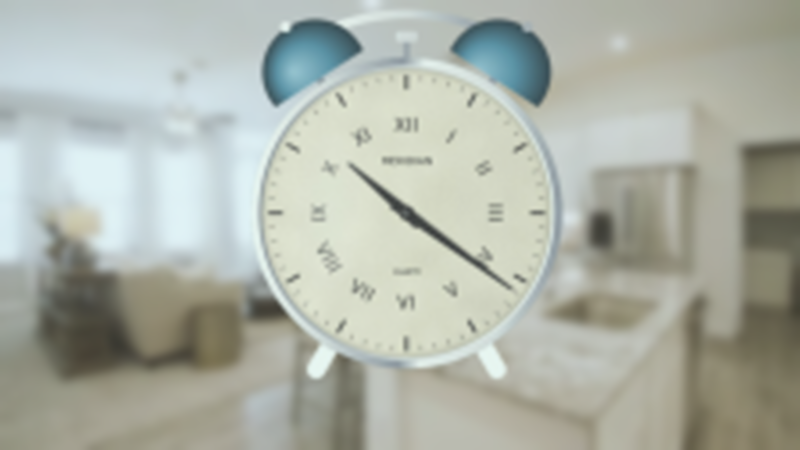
10:21
